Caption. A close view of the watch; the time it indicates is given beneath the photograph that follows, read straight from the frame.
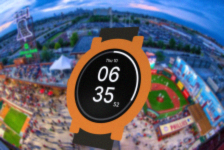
6:35
